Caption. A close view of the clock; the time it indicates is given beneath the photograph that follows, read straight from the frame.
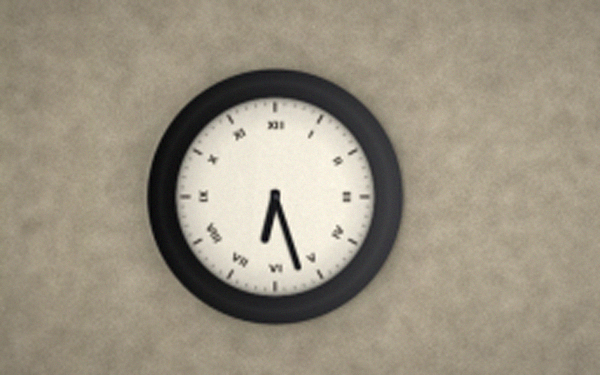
6:27
